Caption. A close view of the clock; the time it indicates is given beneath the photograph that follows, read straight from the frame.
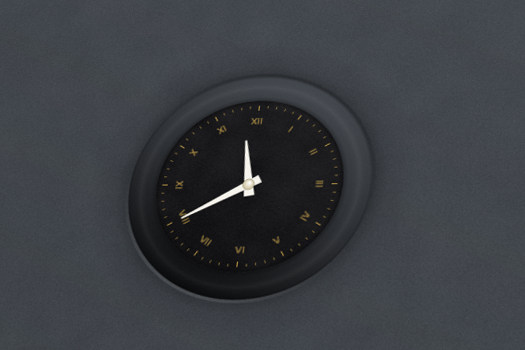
11:40
